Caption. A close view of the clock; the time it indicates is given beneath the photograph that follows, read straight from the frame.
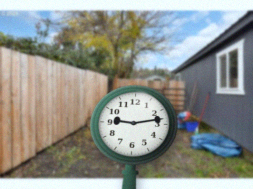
9:13
